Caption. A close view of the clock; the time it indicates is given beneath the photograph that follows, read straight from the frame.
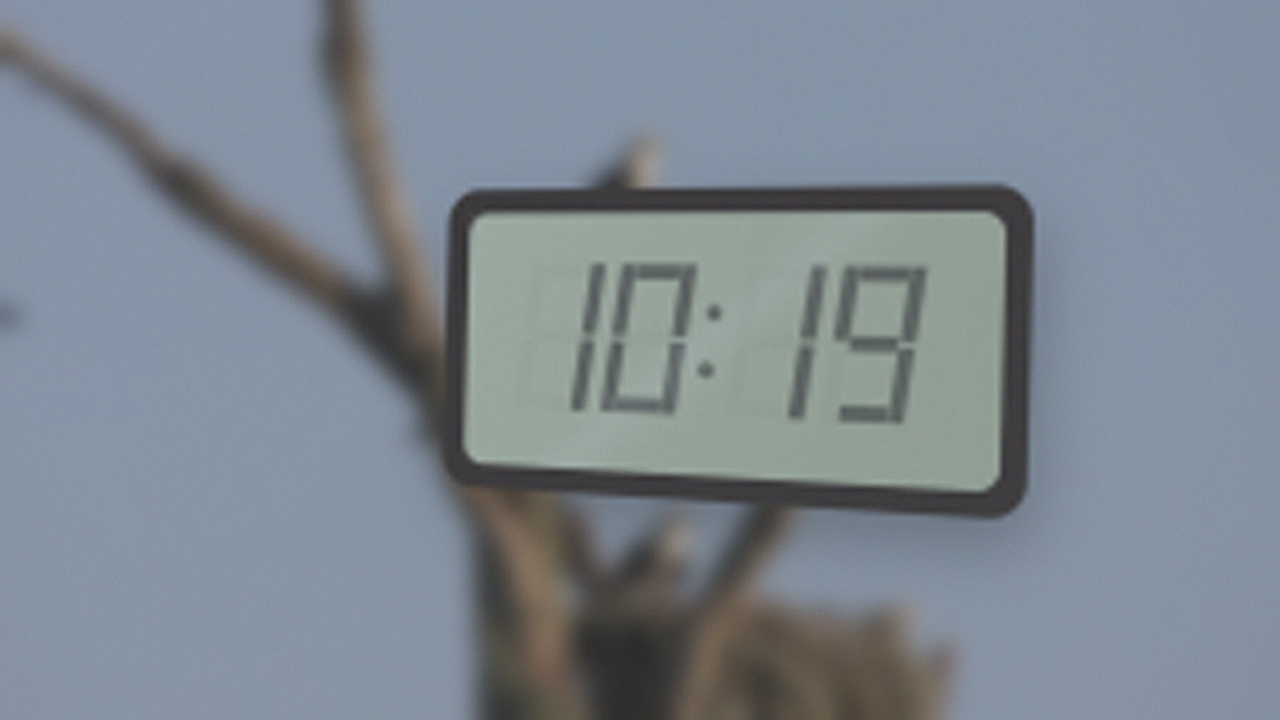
10:19
